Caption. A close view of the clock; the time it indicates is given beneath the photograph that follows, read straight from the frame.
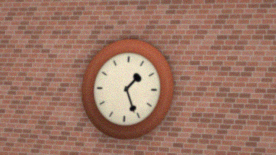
1:26
